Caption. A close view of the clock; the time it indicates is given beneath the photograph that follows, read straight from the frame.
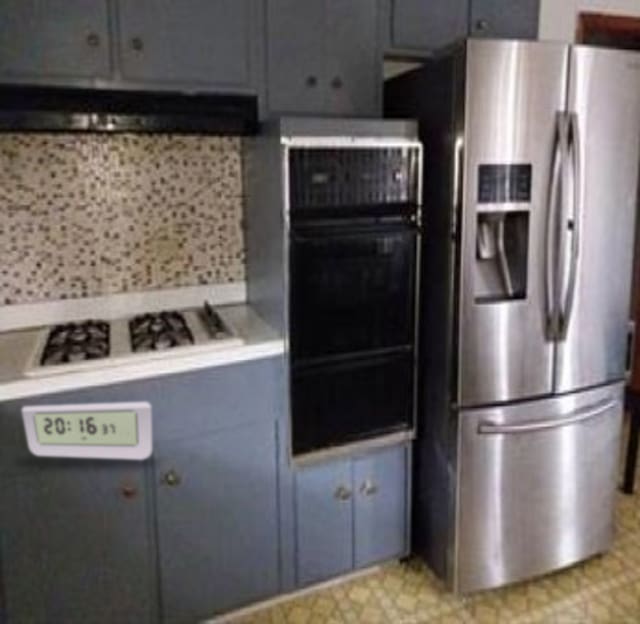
20:16
